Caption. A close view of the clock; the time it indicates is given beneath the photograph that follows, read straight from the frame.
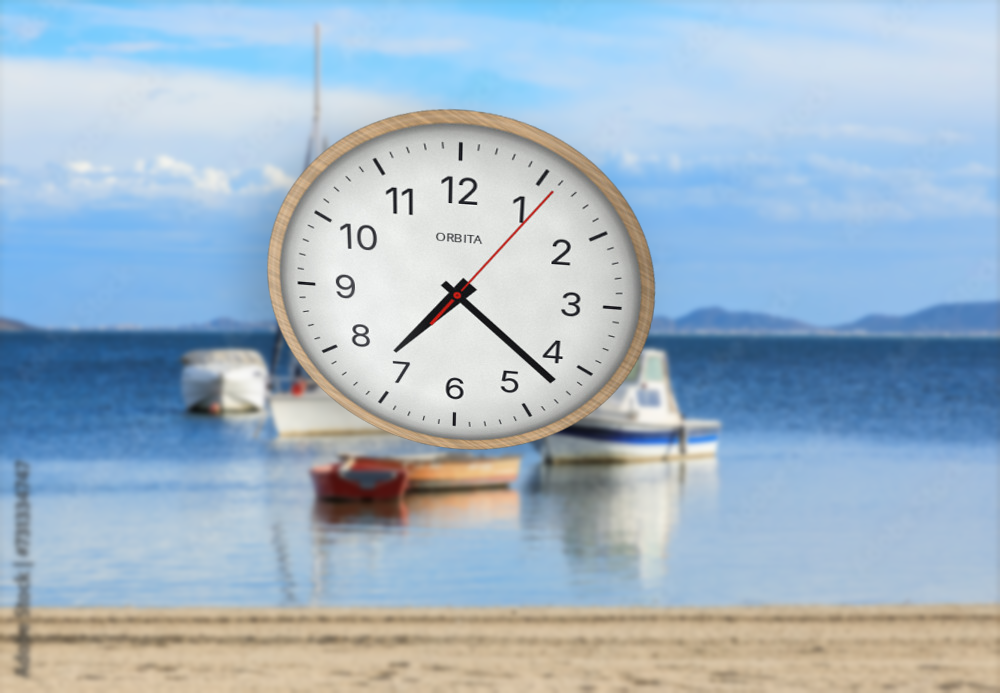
7:22:06
